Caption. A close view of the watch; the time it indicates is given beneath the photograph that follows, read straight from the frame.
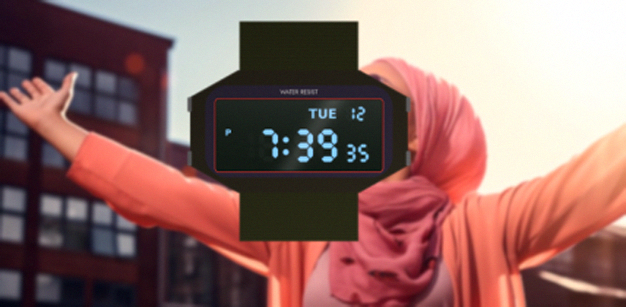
7:39:35
